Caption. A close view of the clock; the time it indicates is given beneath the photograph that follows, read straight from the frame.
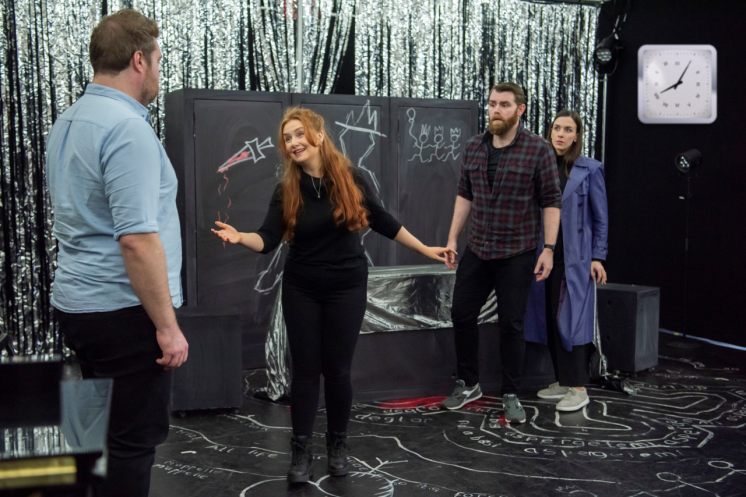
8:05
